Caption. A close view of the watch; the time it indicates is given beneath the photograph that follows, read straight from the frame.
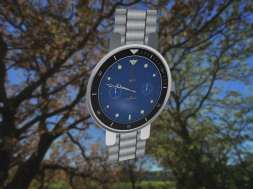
9:48
